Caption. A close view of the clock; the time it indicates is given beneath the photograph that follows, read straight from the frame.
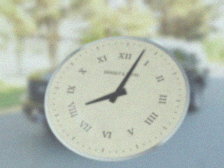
8:03
